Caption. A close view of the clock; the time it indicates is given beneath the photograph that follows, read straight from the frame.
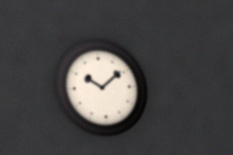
10:09
